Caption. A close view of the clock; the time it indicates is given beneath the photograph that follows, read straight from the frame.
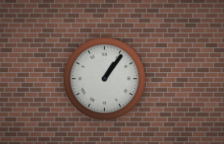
1:06
